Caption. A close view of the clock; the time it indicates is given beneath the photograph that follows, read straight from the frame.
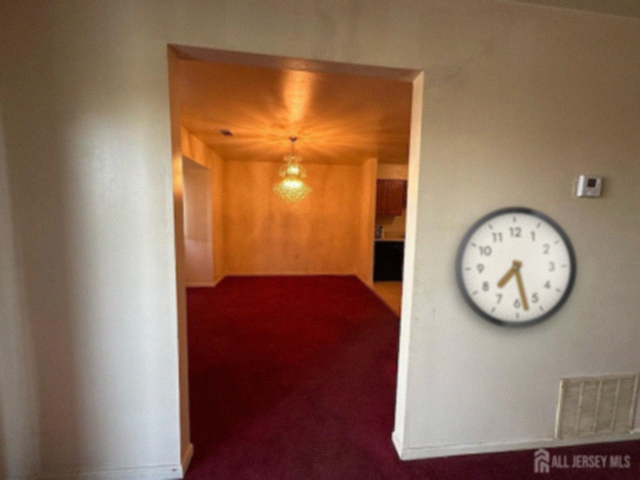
7:28
